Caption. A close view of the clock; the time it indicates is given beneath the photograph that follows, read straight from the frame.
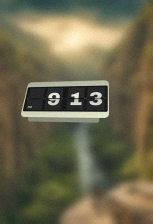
9:13
